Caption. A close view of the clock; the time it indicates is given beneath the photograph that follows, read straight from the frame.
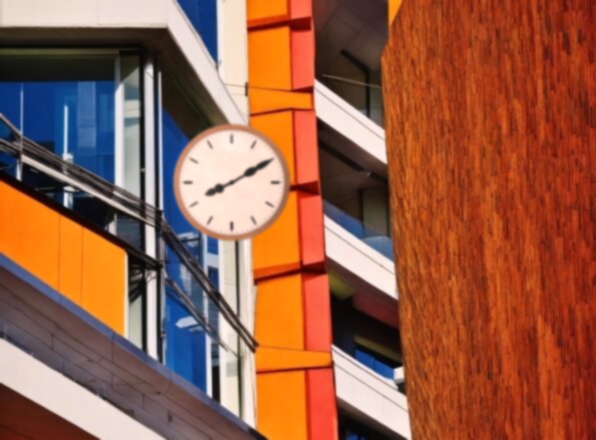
8:10
